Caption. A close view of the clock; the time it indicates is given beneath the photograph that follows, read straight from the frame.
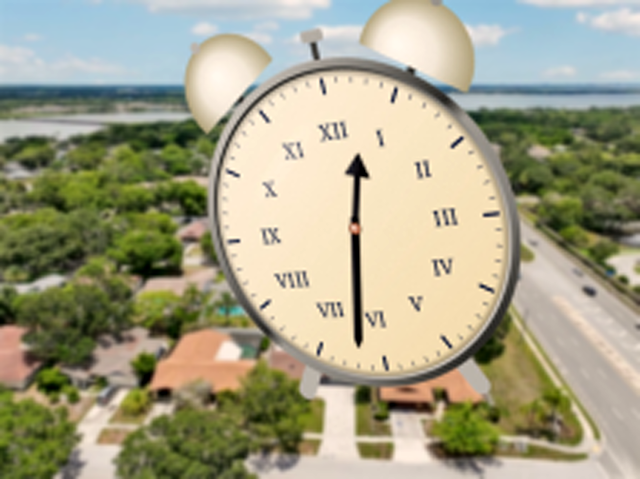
12:32
